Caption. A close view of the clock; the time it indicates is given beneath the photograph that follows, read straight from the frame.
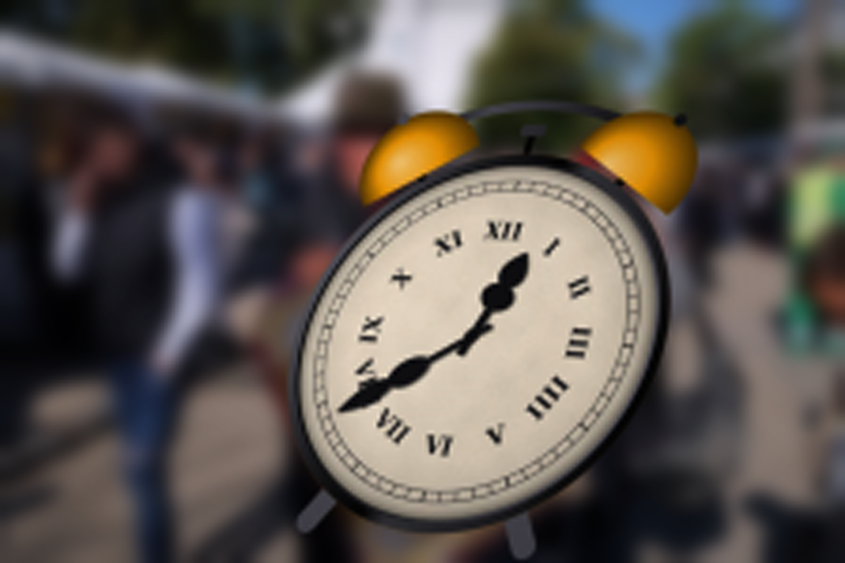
12:39
